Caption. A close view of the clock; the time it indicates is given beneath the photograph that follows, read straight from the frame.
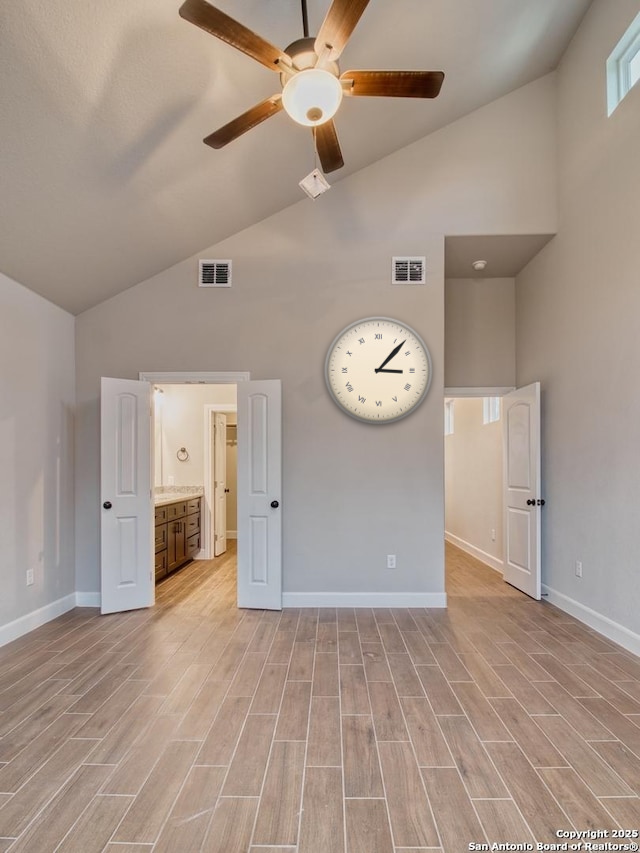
3:07
